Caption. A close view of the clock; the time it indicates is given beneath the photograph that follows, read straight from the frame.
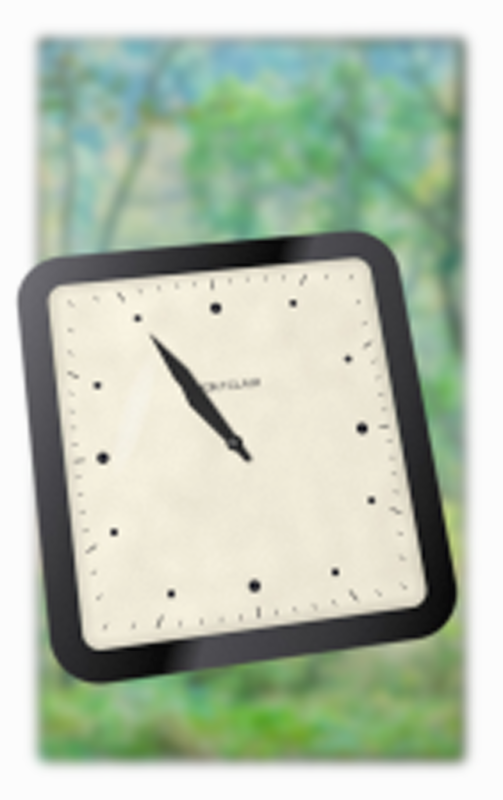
10:55
